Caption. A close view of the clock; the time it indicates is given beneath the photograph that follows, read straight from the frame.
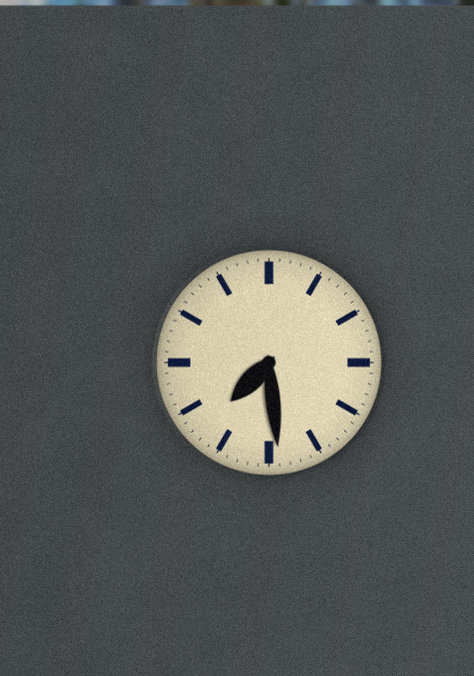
7:29
